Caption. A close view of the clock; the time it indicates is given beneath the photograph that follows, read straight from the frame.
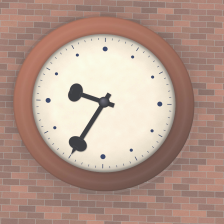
9:35
